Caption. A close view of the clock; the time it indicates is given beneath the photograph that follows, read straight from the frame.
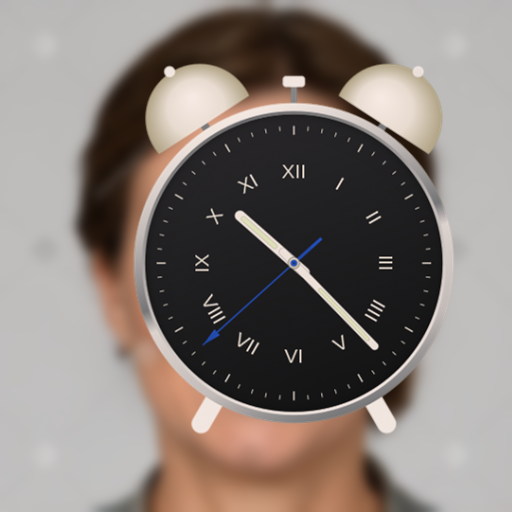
10:22:38
